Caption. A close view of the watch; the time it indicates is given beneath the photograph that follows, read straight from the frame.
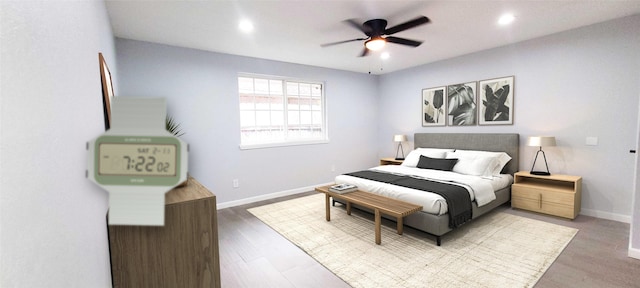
7:22
